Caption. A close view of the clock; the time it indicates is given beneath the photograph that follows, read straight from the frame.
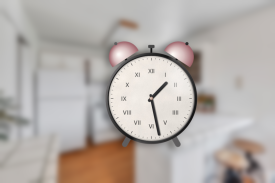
1:28
